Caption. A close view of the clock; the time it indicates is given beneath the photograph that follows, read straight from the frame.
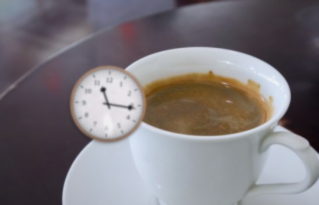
11:16
